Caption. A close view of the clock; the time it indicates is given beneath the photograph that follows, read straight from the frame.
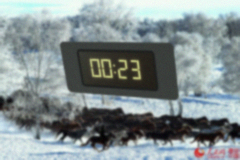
0:23
